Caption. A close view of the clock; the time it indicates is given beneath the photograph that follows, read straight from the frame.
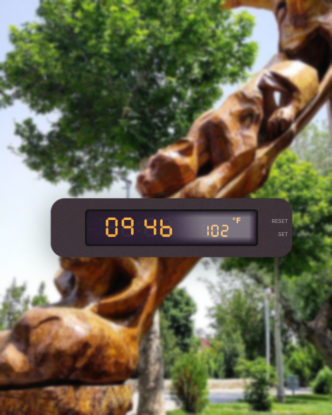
9:46
